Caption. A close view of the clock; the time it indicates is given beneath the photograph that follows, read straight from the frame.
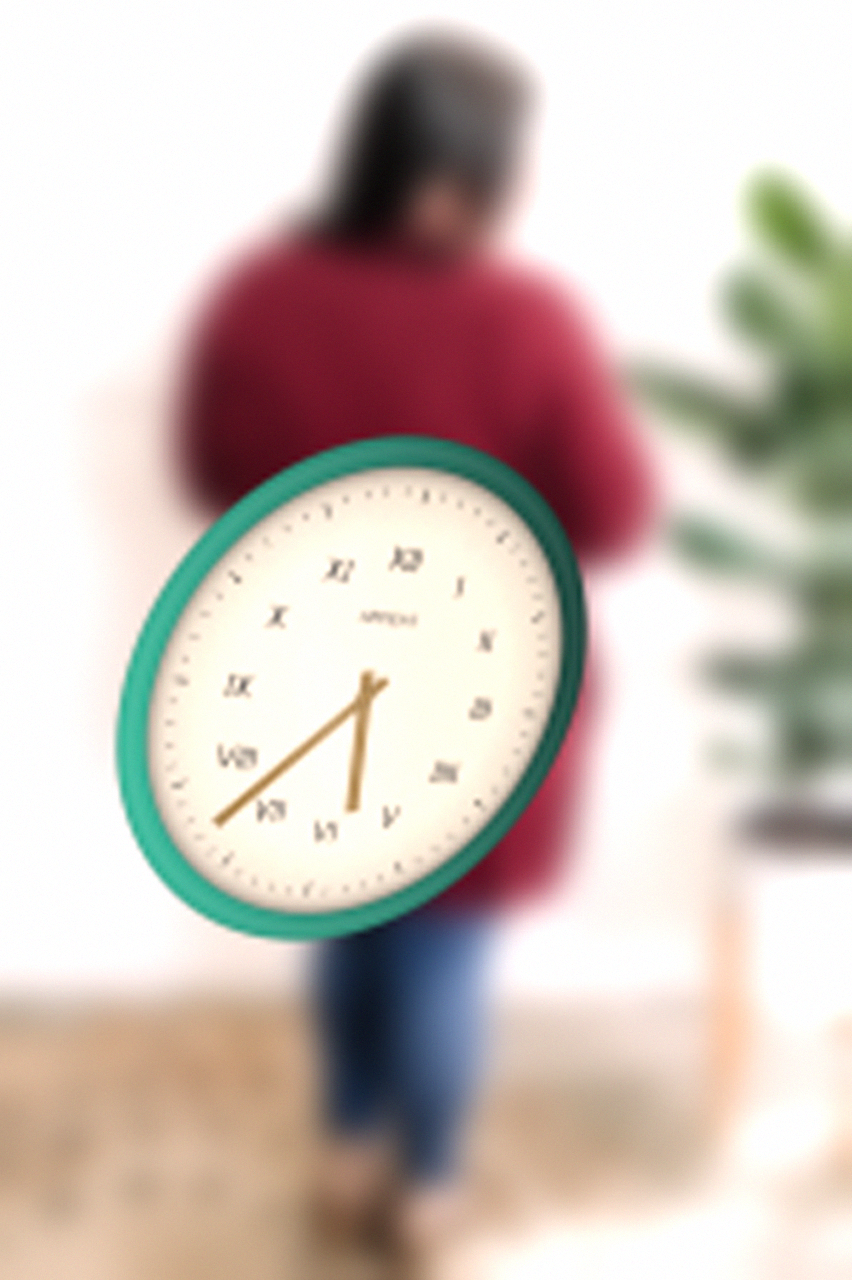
5:37
